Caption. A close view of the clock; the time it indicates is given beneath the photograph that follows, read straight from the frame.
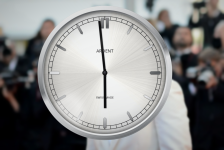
5:59
